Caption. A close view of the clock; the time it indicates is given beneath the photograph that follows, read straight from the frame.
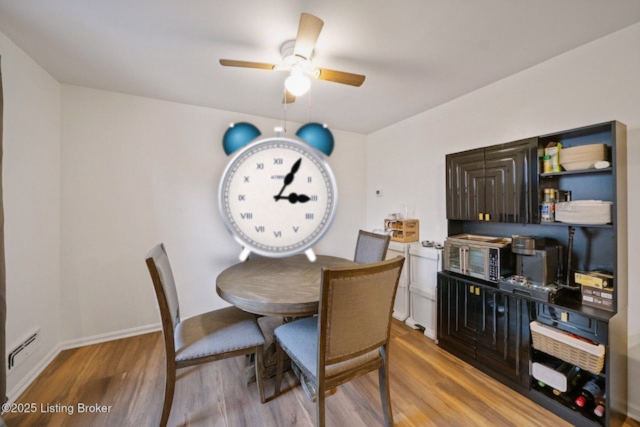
3:05
